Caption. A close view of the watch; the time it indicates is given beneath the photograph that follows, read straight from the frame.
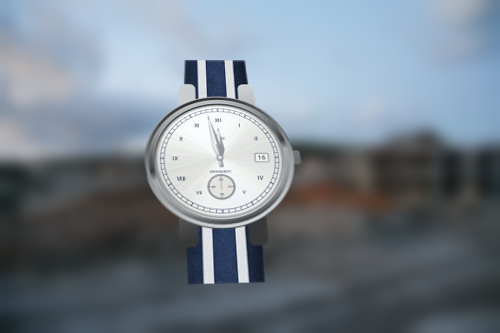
11:58
